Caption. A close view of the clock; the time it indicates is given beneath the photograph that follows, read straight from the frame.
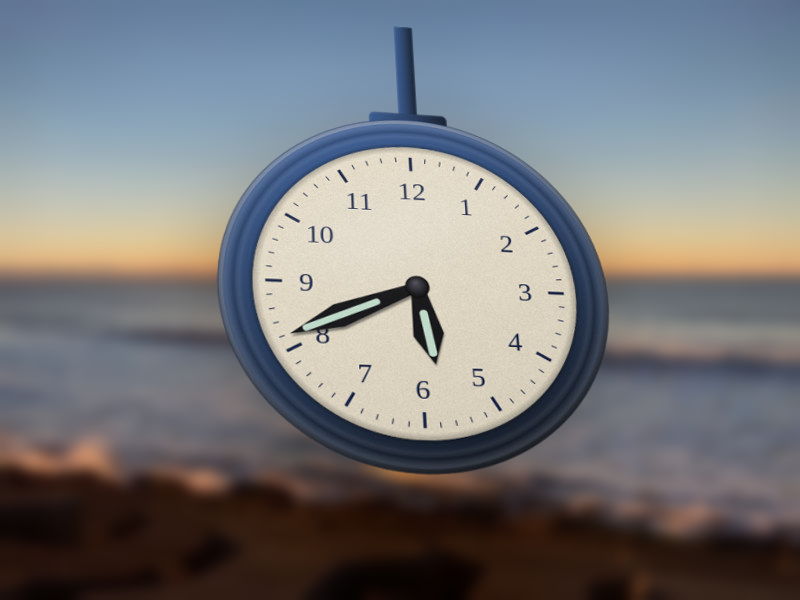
5:41
